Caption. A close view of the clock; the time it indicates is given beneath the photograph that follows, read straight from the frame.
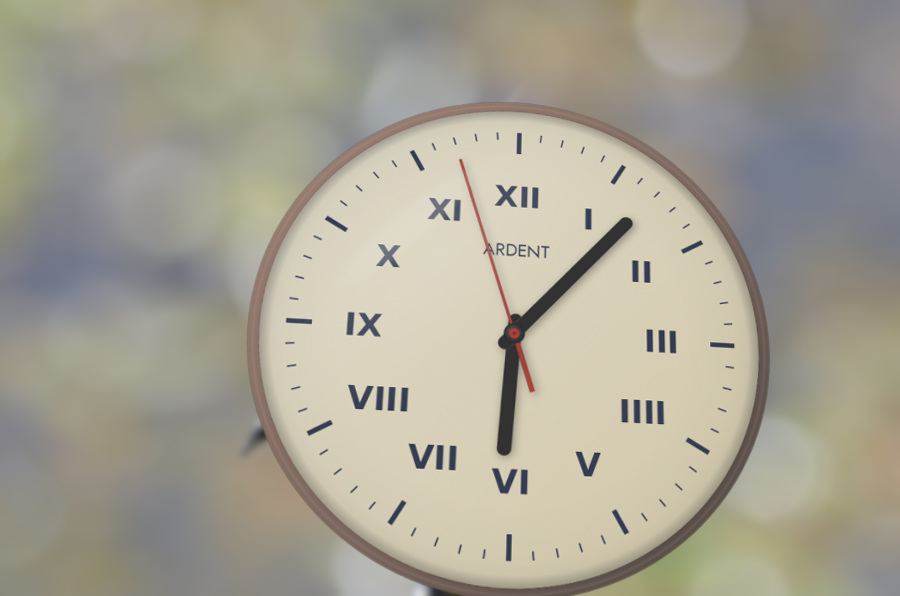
6:06:57
